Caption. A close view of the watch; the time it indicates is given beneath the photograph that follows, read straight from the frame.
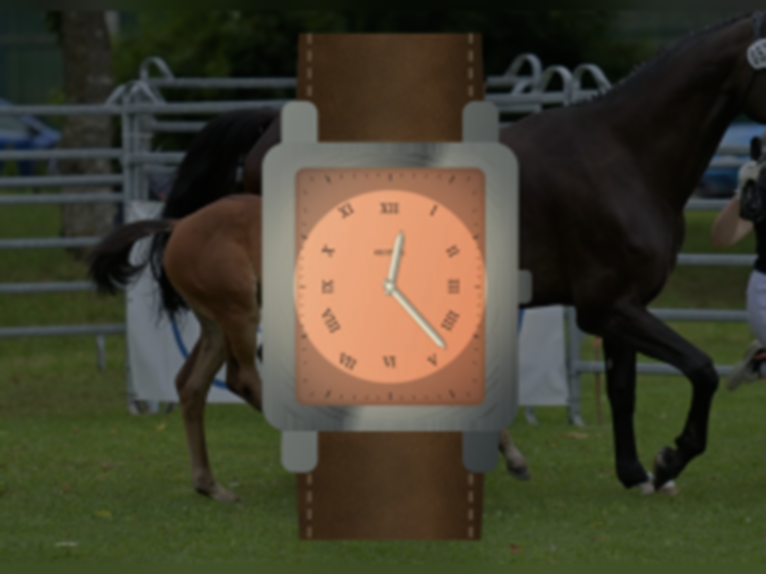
12:23
